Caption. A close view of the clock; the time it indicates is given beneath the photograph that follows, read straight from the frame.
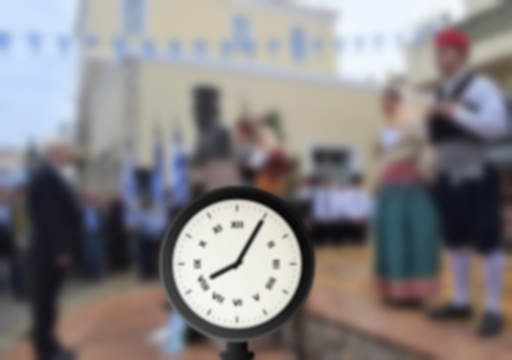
8:05
